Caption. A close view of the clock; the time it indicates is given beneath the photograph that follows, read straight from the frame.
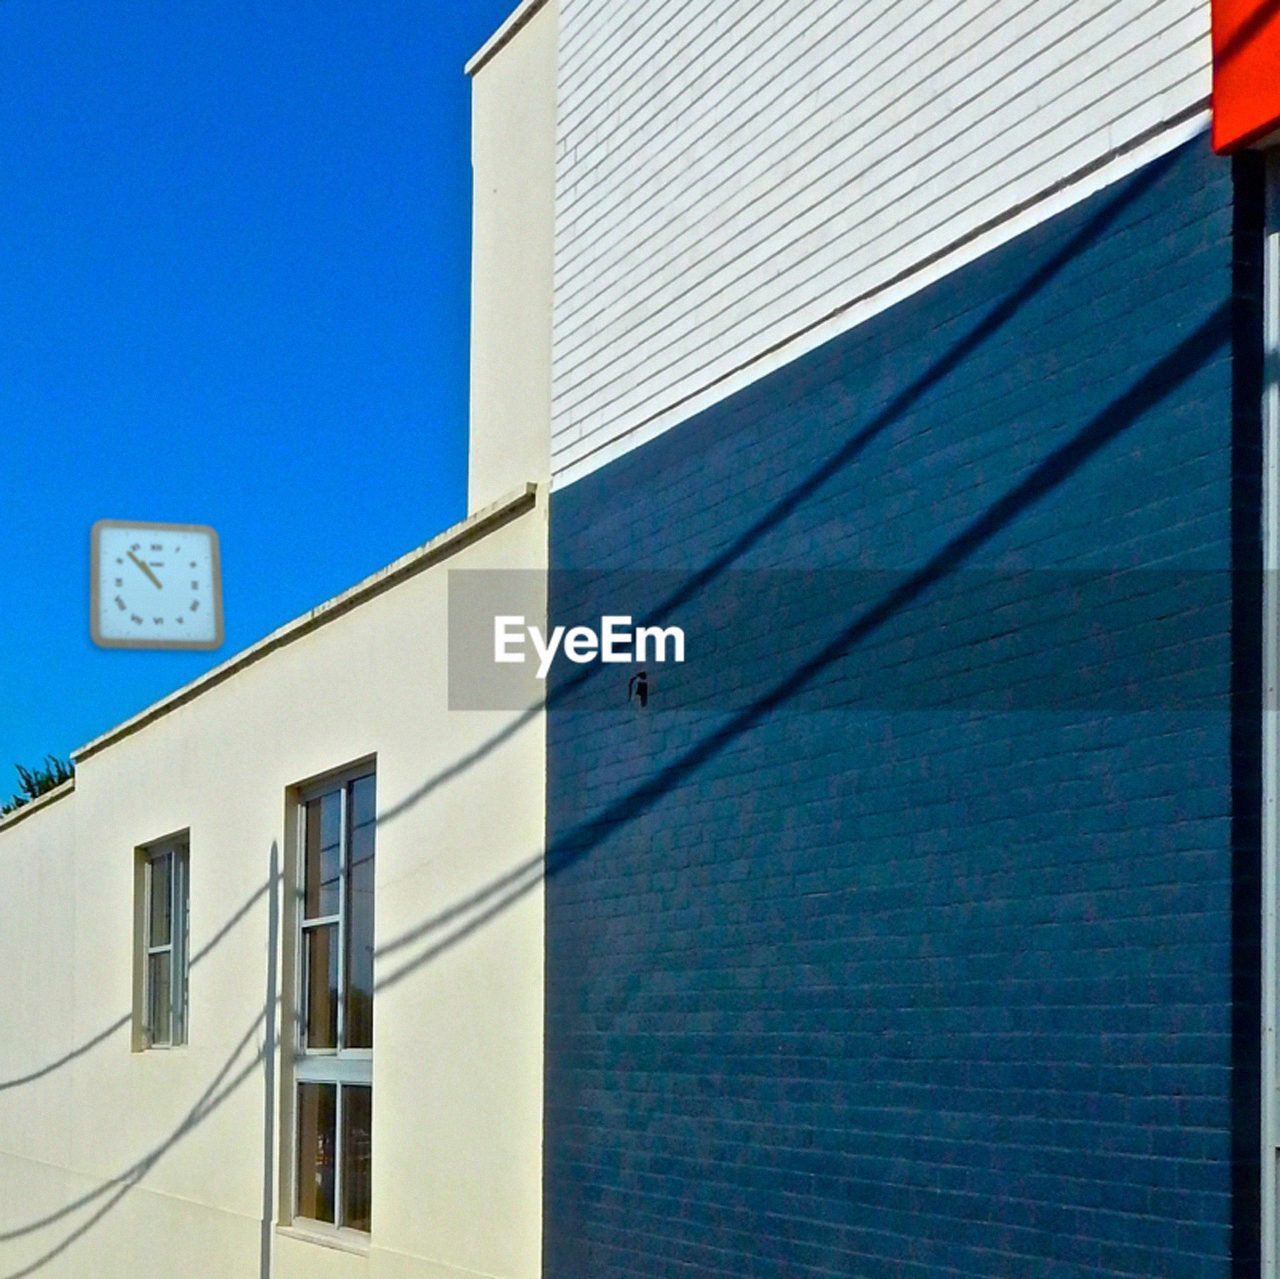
10:53
